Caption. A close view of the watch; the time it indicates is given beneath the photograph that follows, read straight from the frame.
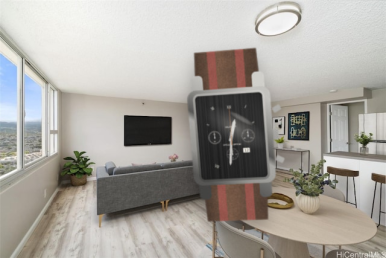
12:31
